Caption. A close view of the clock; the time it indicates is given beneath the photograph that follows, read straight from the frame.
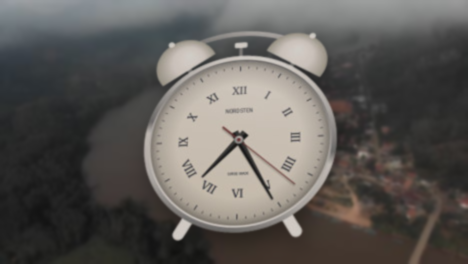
7:25:22
